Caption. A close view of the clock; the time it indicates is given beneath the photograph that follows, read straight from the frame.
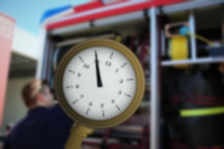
10:55
